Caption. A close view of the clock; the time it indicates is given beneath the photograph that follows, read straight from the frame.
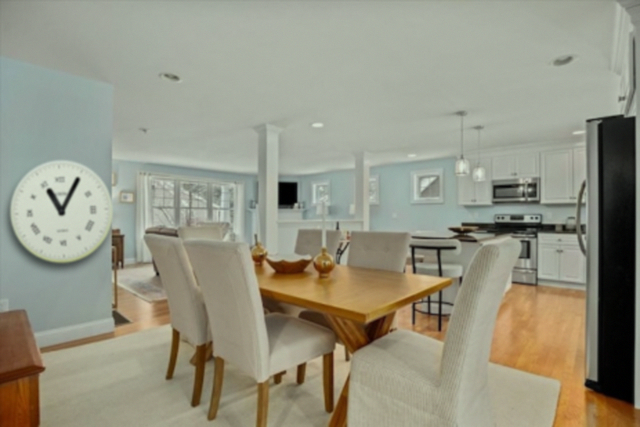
11:05
